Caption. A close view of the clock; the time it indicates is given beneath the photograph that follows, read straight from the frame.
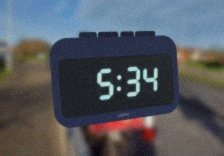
5:34
